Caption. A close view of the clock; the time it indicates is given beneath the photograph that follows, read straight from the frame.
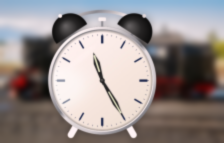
11:25
